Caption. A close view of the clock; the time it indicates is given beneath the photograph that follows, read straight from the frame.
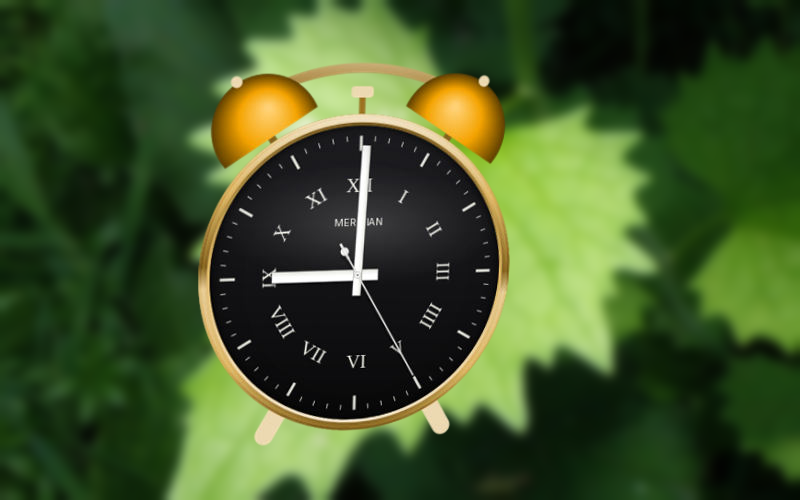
9:00:25
